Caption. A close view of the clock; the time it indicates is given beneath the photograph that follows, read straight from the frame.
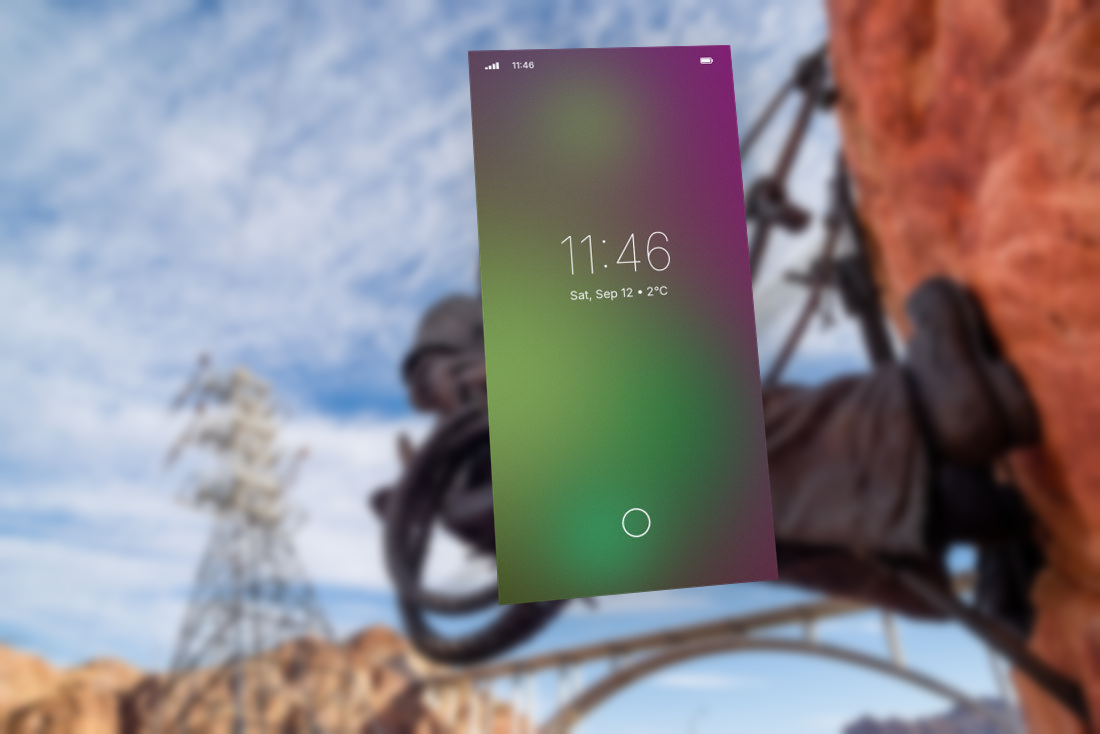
11:46
